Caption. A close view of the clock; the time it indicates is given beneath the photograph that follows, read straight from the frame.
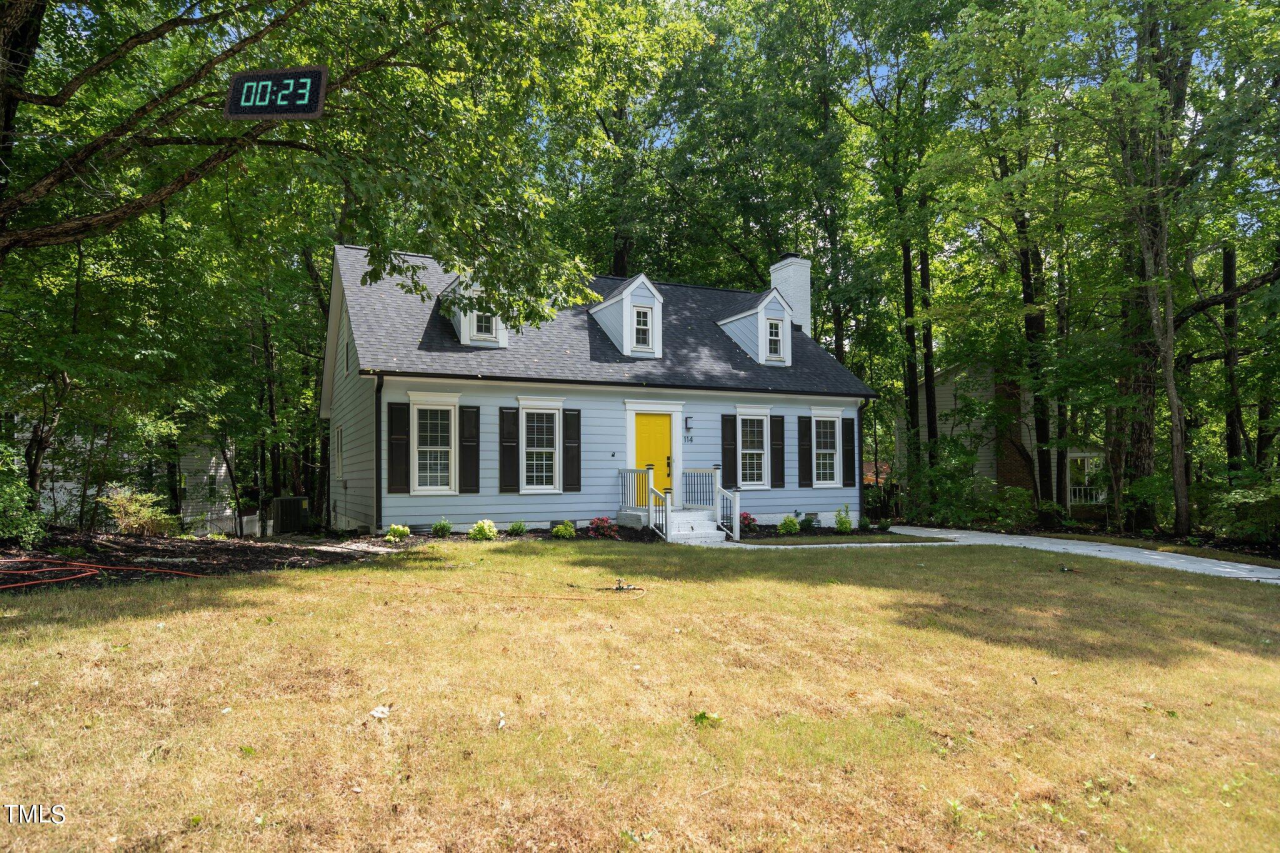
0:23
